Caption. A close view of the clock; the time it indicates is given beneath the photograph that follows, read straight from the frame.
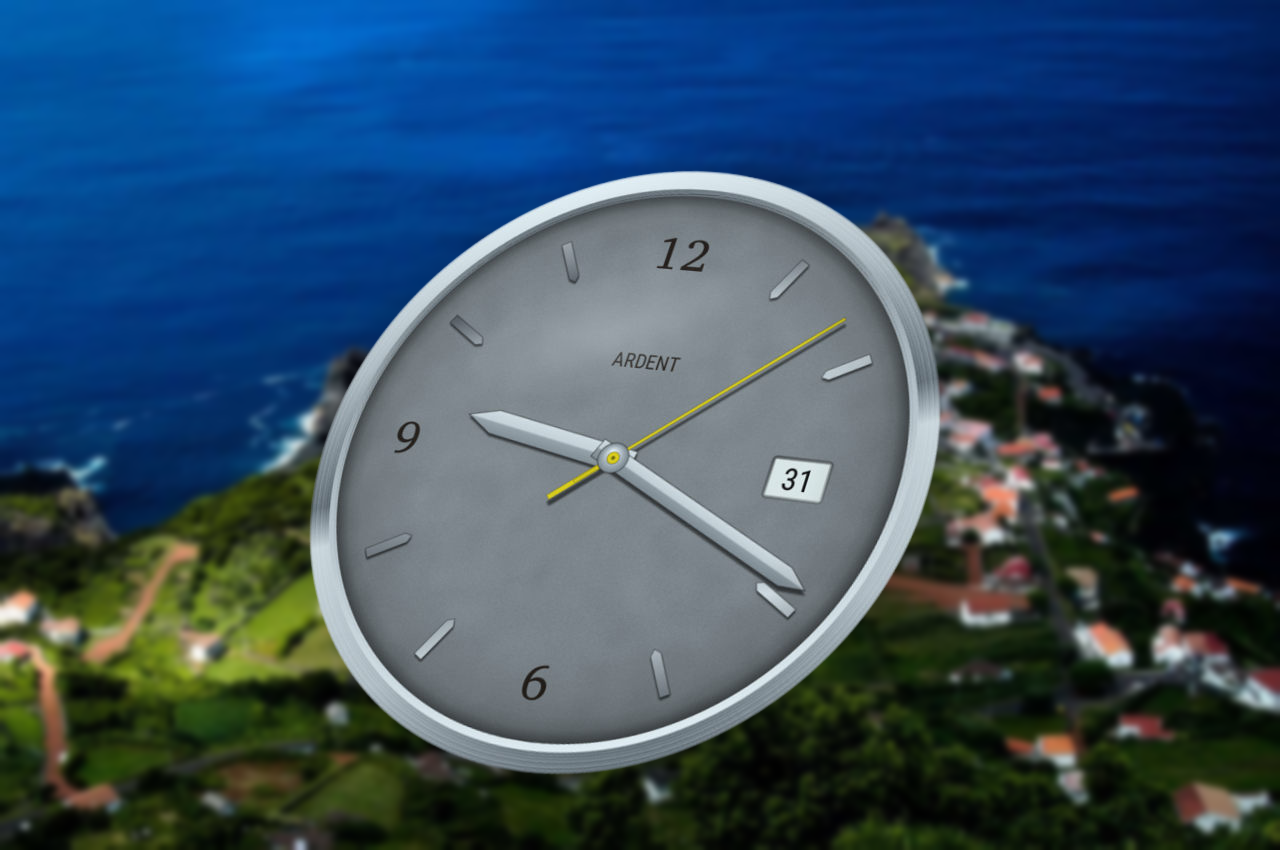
9:19:08
